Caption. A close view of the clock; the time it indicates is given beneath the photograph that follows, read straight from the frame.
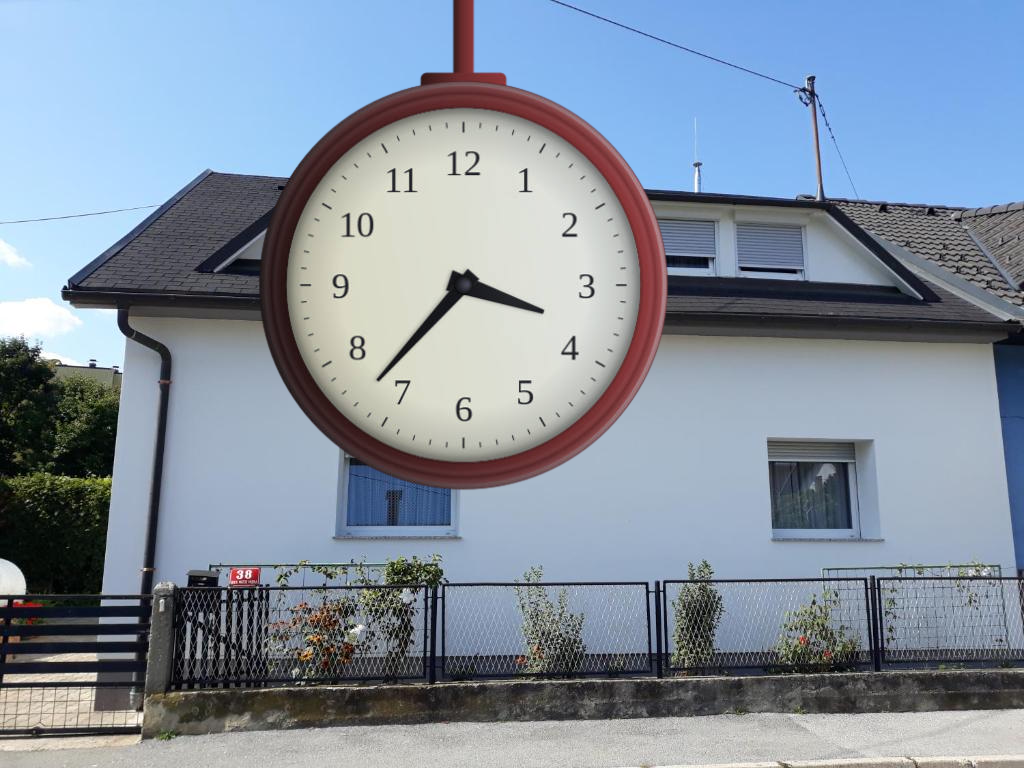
3:37
